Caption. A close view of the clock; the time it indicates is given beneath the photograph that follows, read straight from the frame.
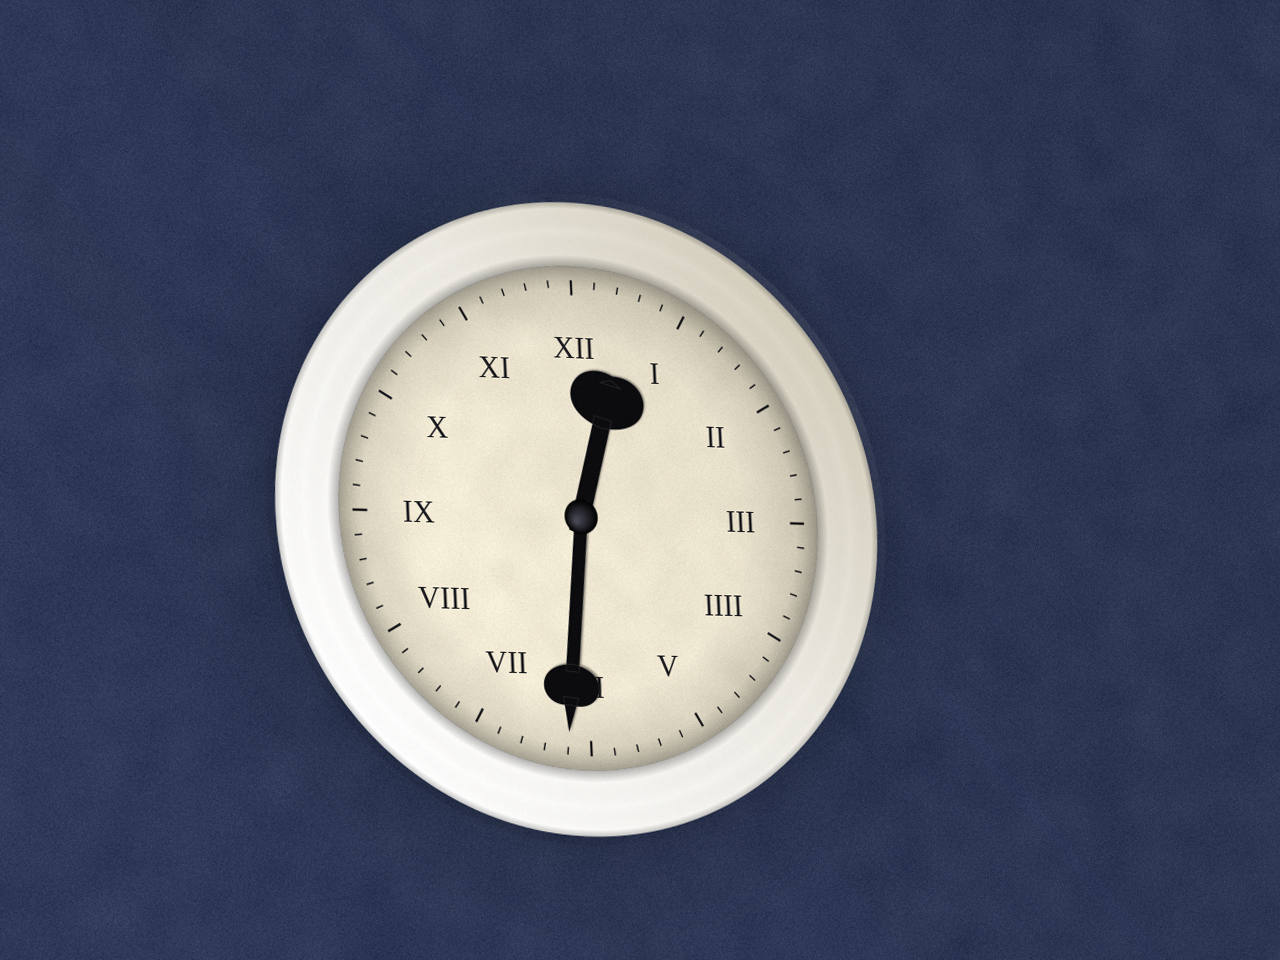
12:31
